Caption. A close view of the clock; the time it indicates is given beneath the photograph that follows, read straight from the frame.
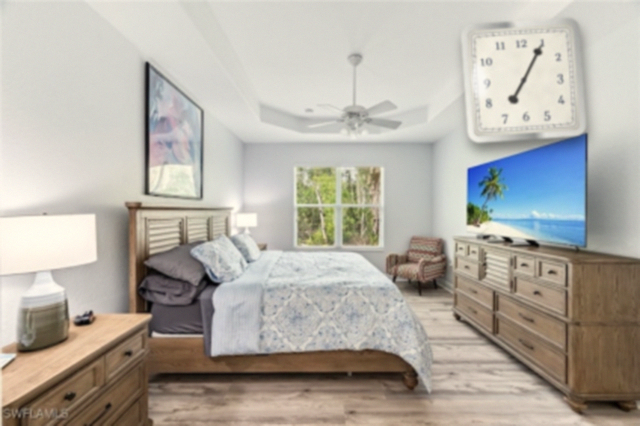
7:05
